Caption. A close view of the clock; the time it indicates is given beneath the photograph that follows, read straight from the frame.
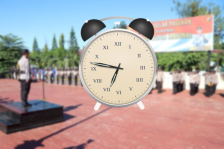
6:47
